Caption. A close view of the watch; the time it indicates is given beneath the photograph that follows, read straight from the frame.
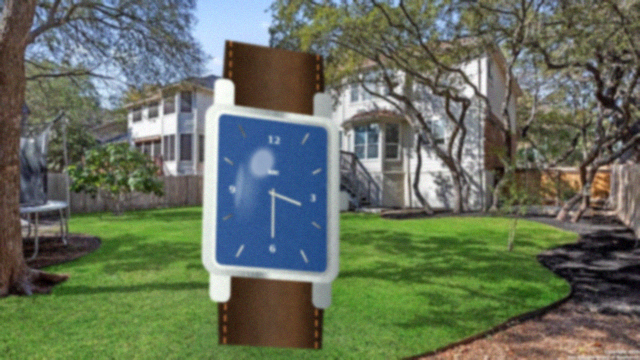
3:30
